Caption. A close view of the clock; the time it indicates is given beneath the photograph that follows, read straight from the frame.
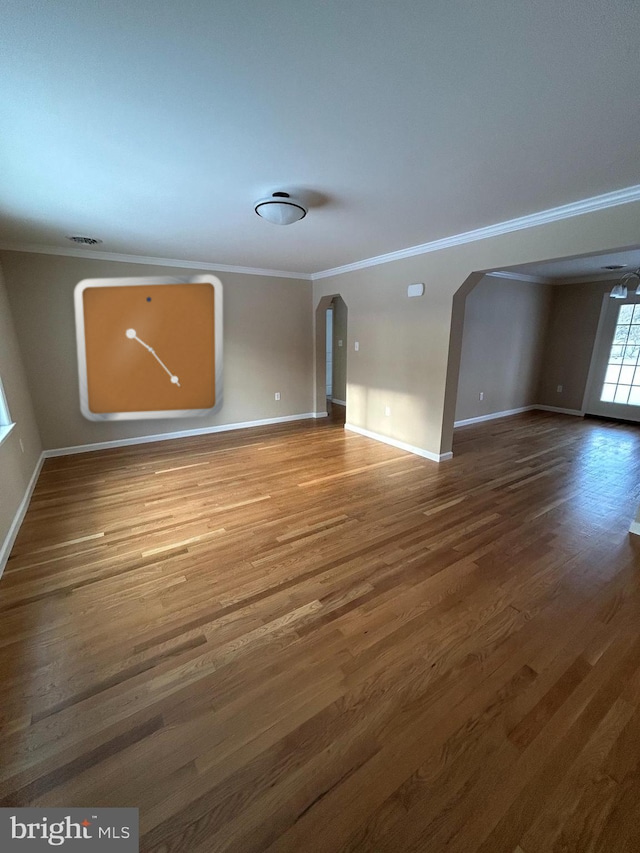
10:24
